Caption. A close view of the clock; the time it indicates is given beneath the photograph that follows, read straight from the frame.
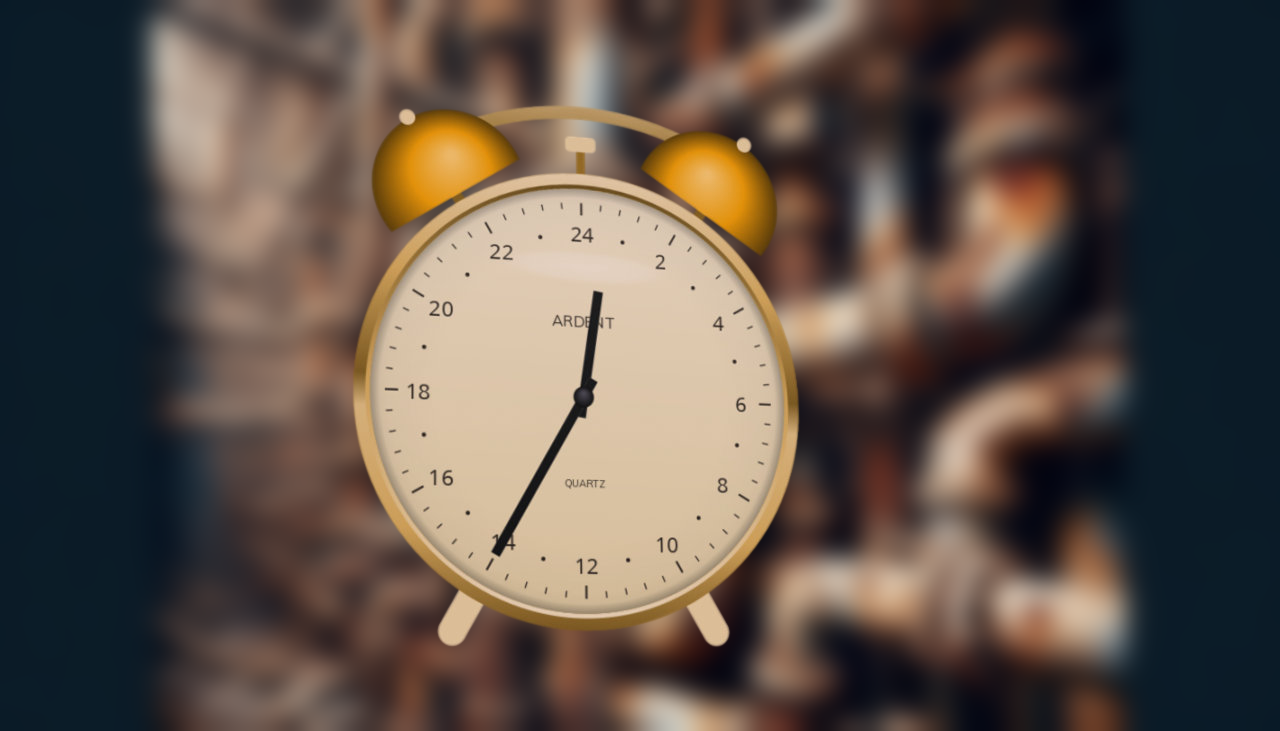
0:35
